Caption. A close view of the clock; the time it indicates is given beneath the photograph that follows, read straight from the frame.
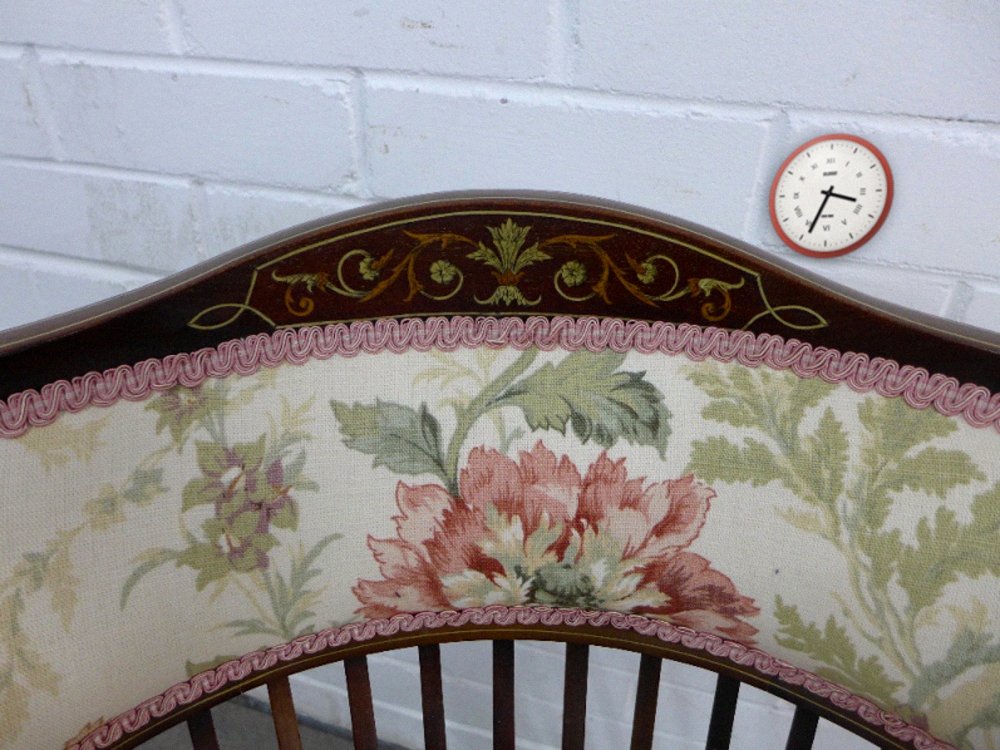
3:34
